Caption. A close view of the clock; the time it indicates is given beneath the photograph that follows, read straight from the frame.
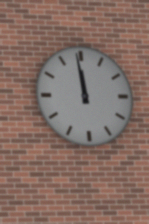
11:59
